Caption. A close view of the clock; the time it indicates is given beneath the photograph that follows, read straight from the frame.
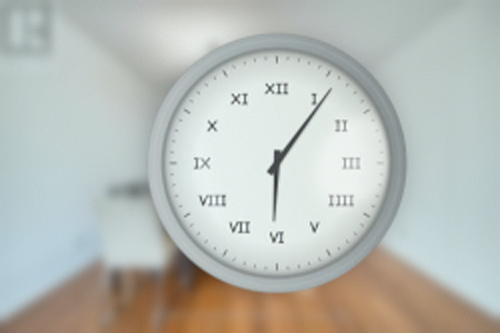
6:06
